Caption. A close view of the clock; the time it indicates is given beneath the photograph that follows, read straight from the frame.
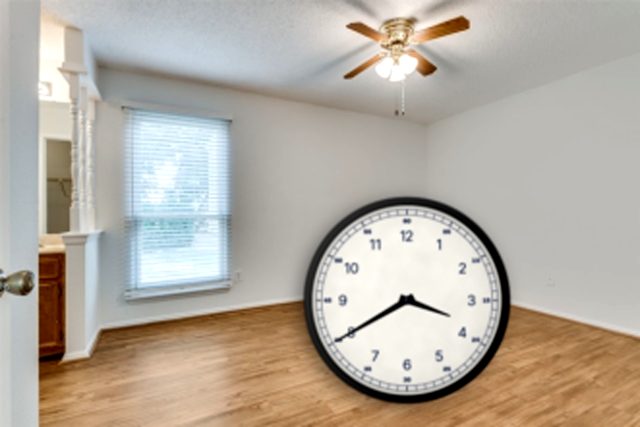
3:40
